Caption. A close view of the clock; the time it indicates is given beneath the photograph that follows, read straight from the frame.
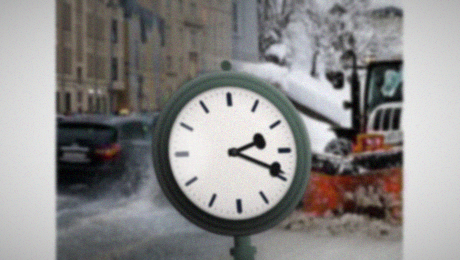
2:19
